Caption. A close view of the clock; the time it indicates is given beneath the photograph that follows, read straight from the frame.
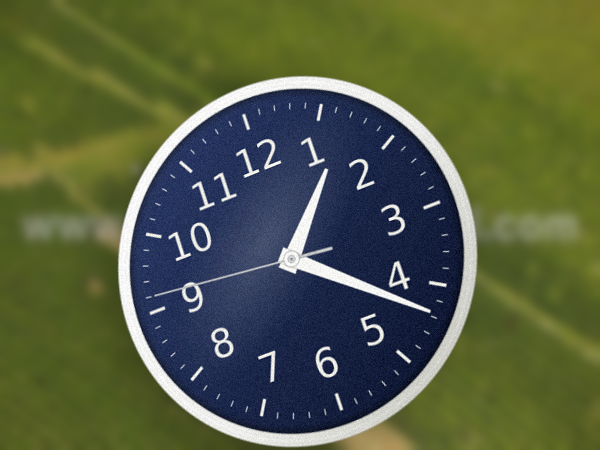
1:21:46
